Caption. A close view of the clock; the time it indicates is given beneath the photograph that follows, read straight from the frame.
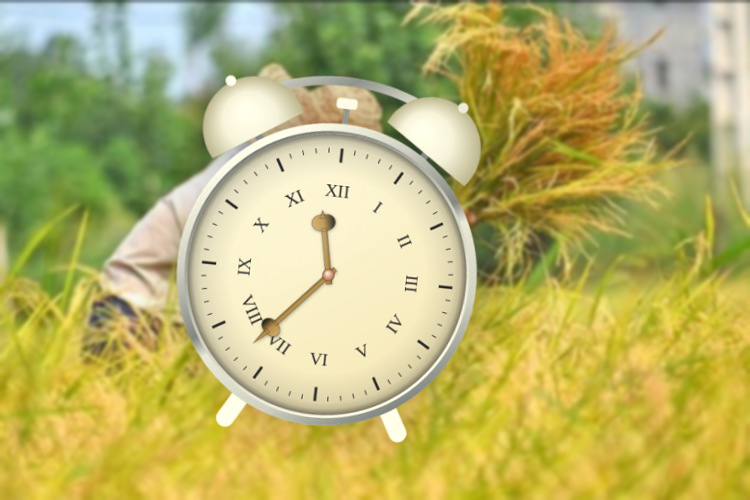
11:37
